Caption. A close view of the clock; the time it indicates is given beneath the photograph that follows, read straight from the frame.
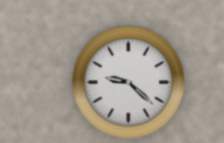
9:22
